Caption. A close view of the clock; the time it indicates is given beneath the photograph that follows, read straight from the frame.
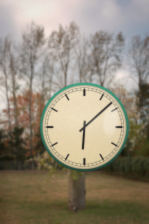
6:08
